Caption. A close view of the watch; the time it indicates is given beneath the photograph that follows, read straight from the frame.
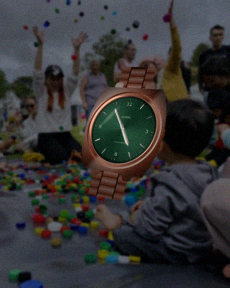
4:54
